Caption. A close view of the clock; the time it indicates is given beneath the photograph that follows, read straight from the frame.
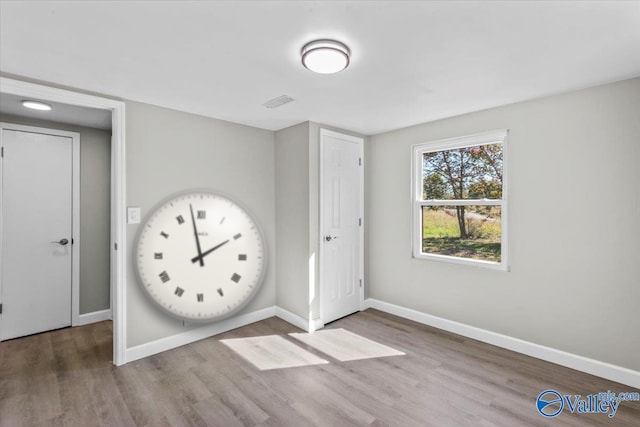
1:58
